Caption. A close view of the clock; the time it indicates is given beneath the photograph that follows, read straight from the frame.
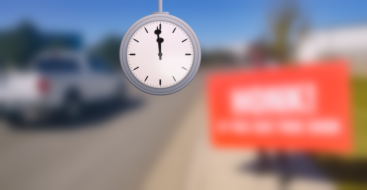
11:59
